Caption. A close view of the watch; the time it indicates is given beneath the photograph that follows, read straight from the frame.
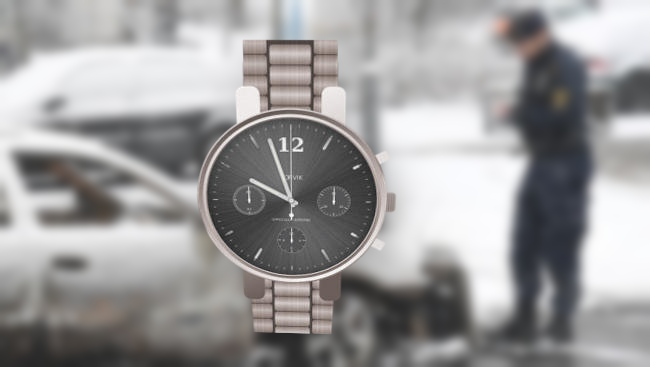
9:57
